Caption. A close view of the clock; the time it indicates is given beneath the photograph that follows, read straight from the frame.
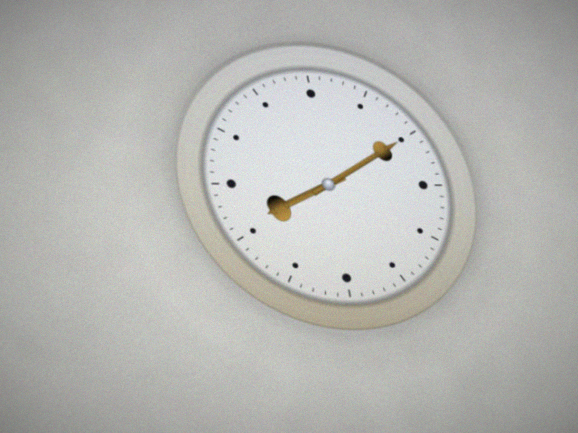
8:10
